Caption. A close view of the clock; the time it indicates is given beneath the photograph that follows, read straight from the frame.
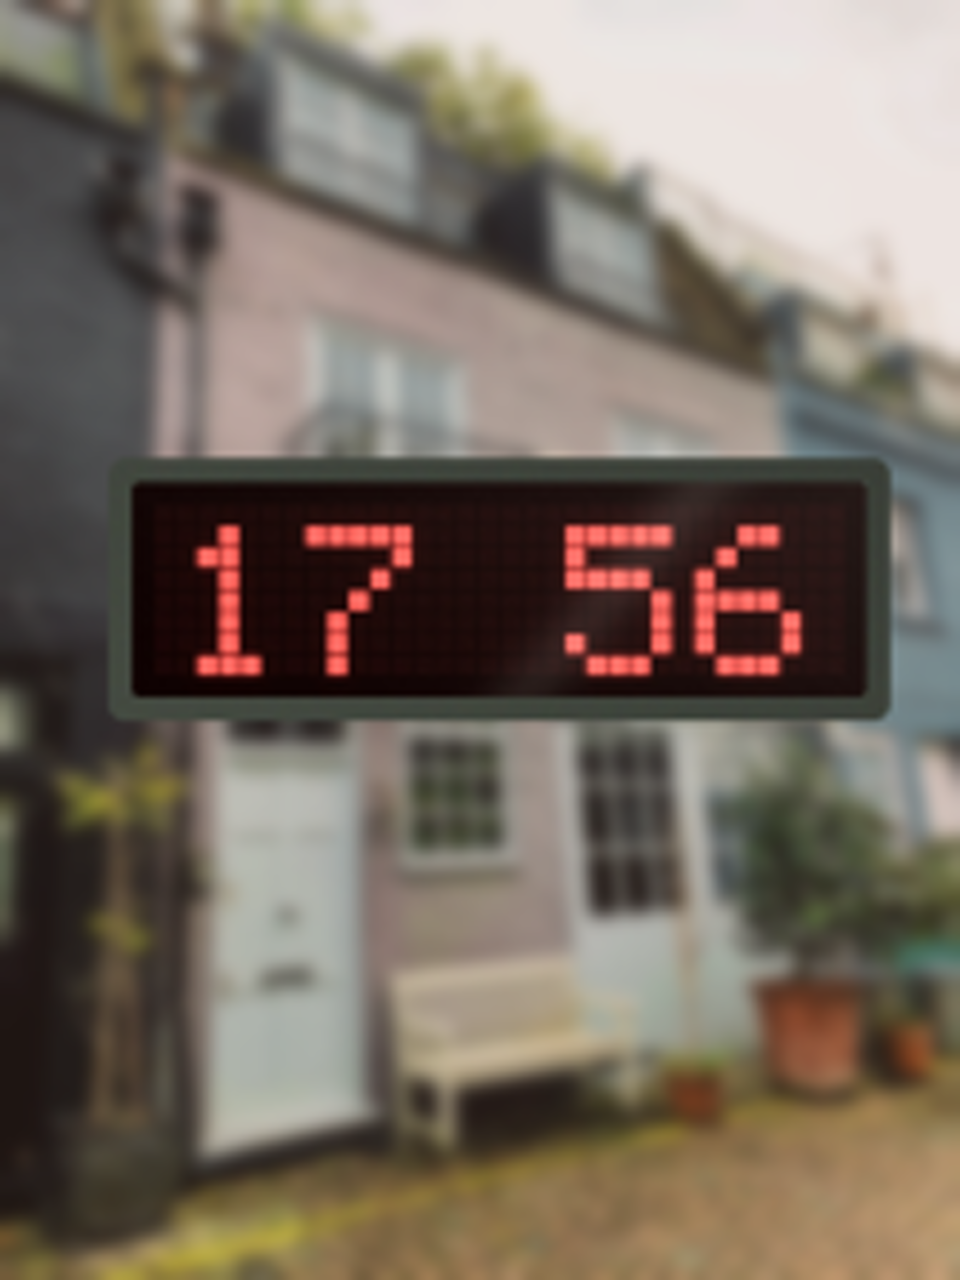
17:56
